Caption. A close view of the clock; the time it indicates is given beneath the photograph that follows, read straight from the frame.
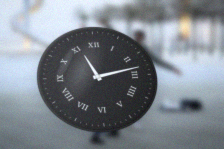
11:13
